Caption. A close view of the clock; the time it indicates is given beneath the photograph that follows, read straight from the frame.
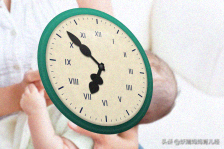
6:52
